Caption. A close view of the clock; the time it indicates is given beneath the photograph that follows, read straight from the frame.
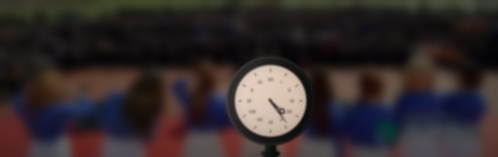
4:24
